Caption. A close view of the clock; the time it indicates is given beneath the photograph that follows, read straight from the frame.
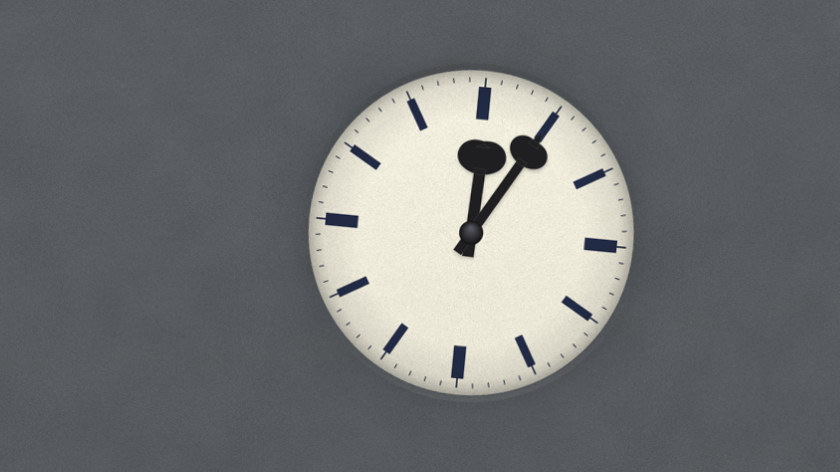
12:05
